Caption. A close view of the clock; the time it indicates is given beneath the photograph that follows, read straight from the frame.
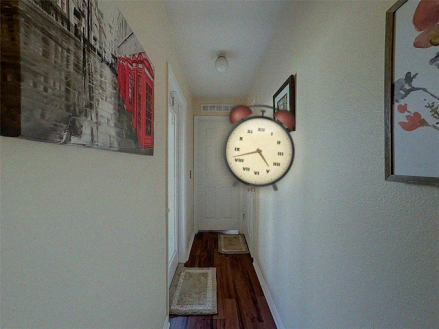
4:42
